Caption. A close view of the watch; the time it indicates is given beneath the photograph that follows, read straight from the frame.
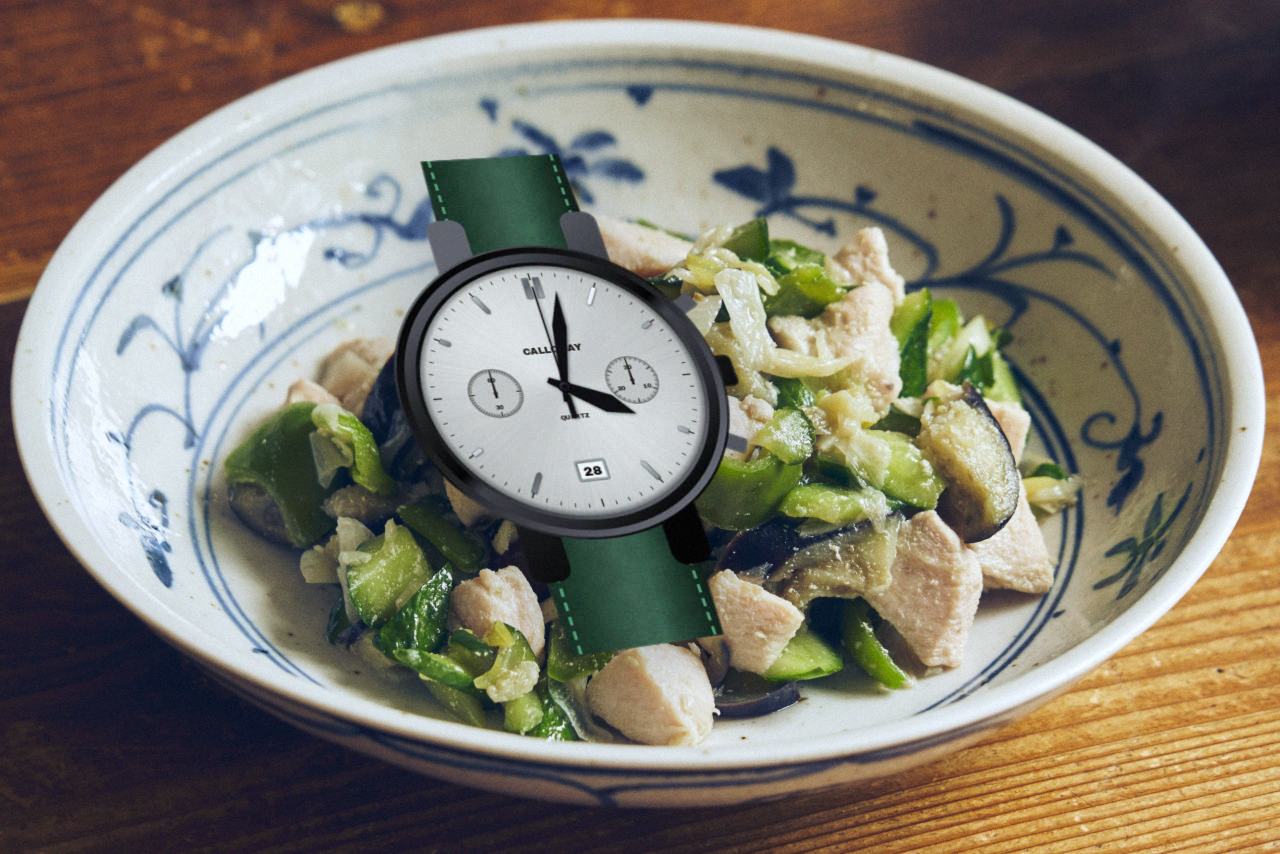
4:02
